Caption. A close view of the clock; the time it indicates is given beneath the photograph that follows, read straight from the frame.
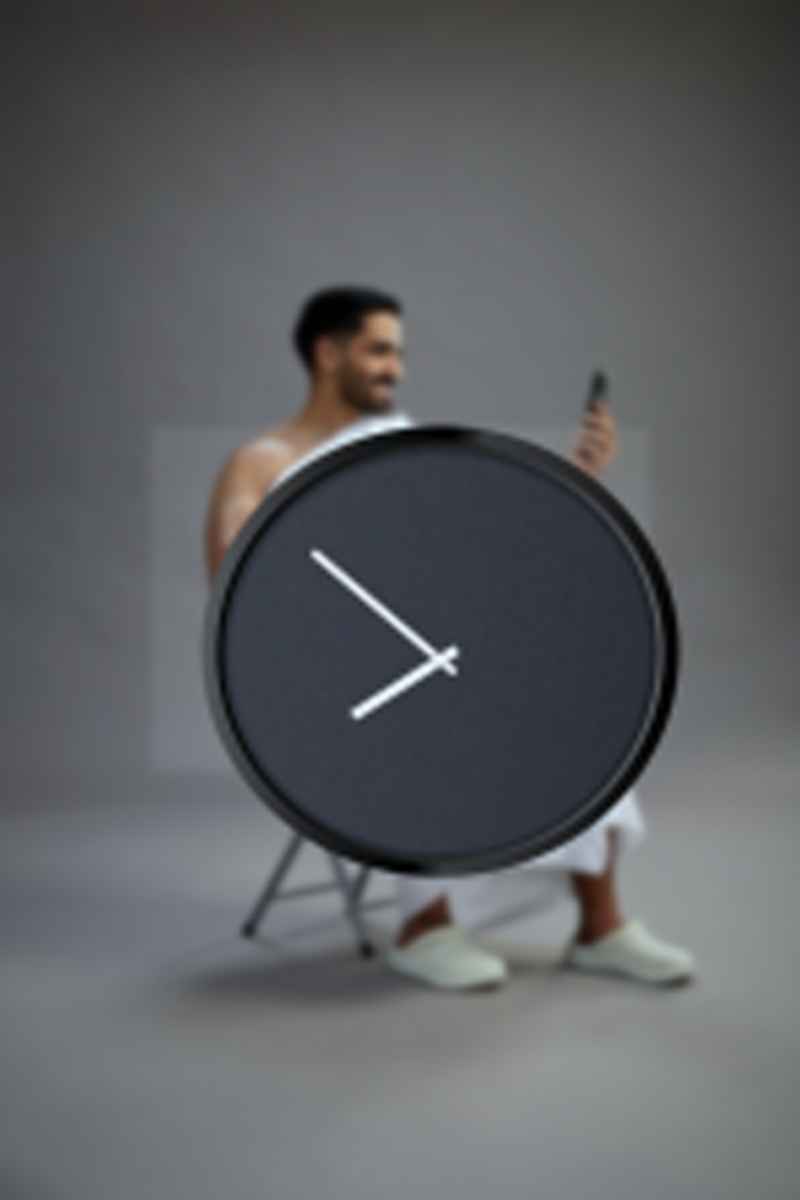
7:52
